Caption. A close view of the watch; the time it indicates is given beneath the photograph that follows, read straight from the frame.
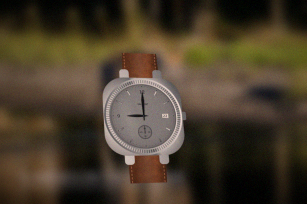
9:00
